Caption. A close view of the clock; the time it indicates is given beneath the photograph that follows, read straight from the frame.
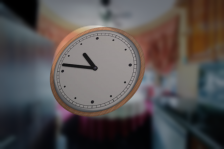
10:47
